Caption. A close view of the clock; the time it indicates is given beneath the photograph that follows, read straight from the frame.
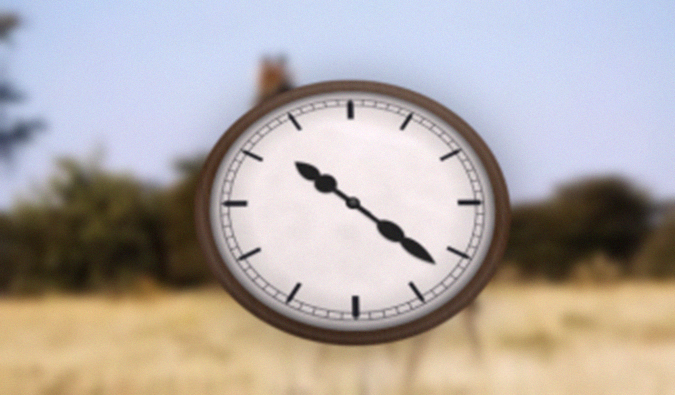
10:22
